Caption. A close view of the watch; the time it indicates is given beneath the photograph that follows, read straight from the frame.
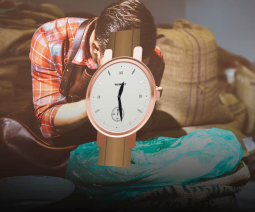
12:28
